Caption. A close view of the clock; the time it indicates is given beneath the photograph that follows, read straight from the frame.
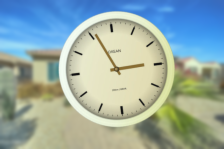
2:56
